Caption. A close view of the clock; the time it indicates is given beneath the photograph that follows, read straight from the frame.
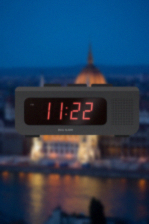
11:22
